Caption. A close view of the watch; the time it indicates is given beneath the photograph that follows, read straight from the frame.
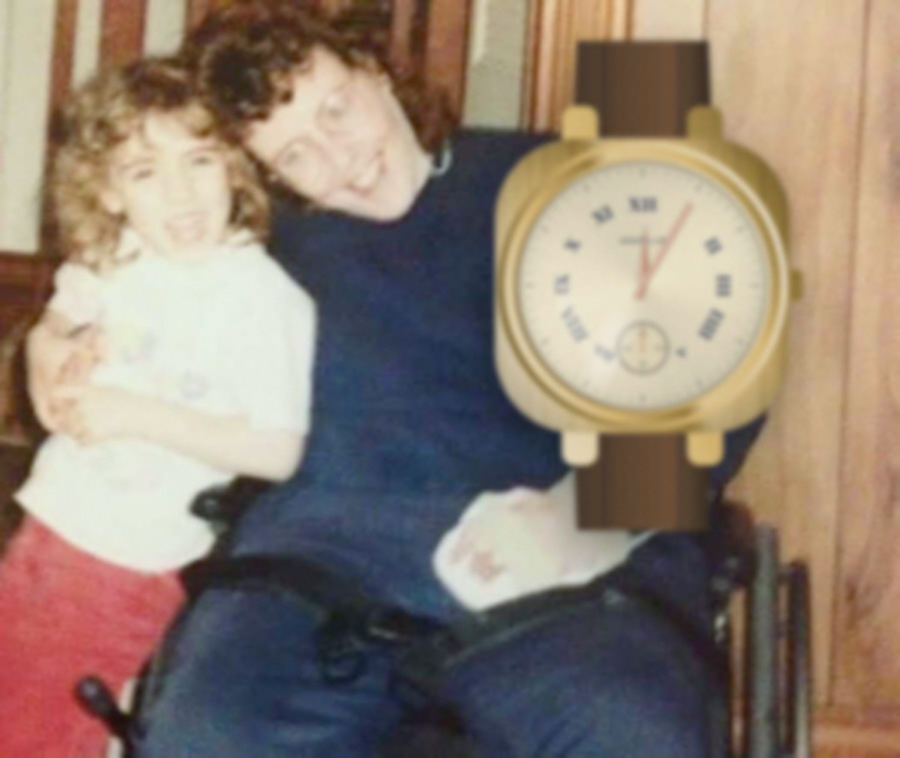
12:05
